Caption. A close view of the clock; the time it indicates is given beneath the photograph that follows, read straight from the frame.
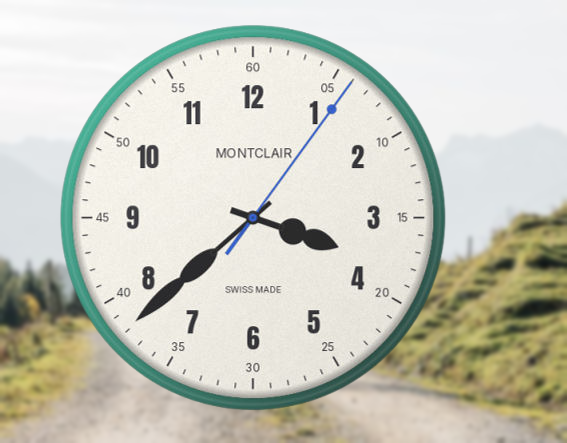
3:38:06
